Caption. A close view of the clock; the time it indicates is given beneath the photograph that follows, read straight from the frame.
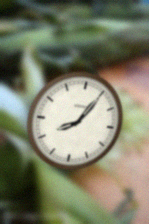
8:05
